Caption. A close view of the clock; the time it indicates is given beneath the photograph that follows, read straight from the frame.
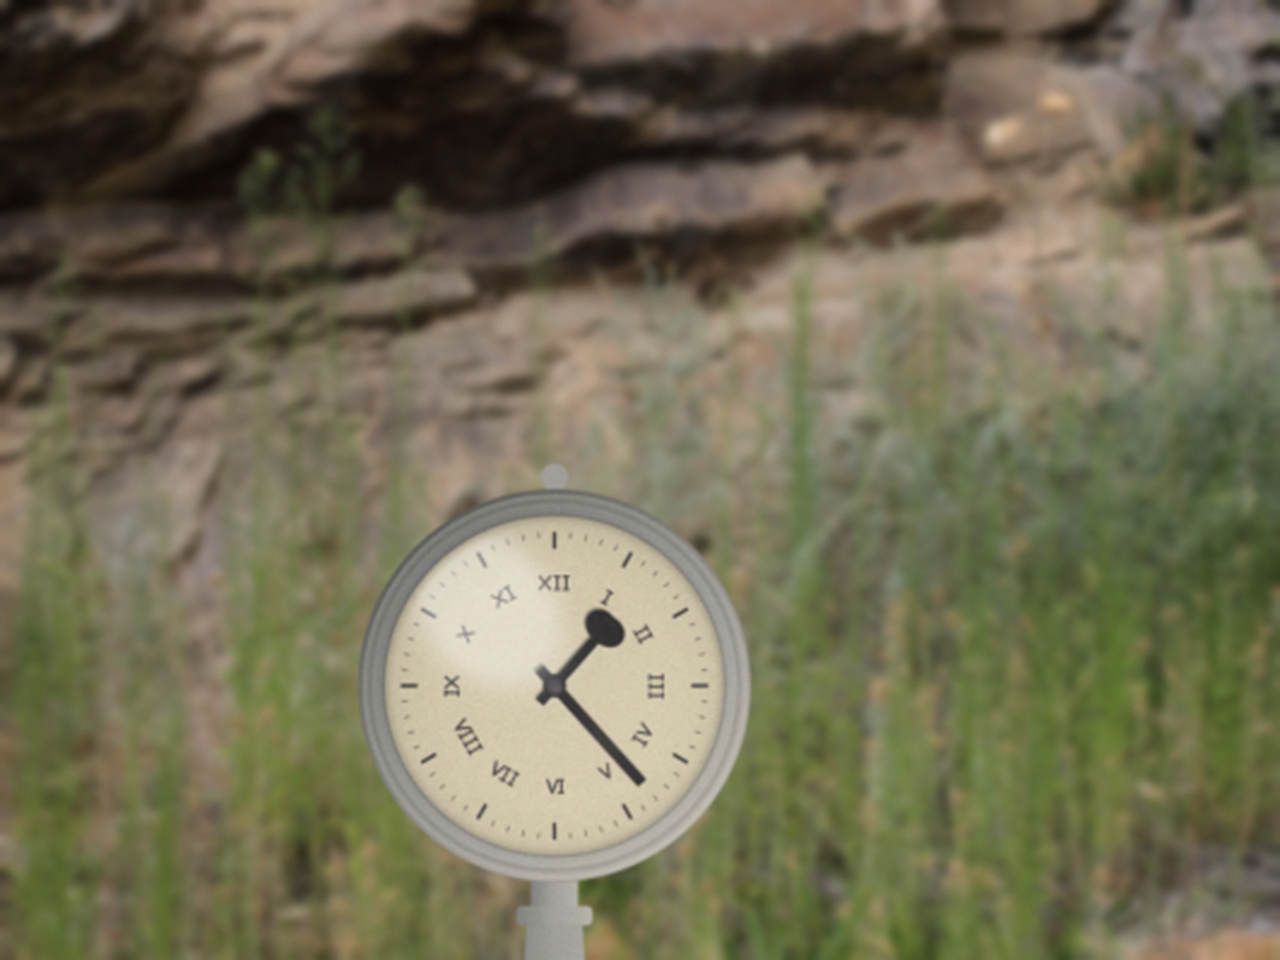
1:23
